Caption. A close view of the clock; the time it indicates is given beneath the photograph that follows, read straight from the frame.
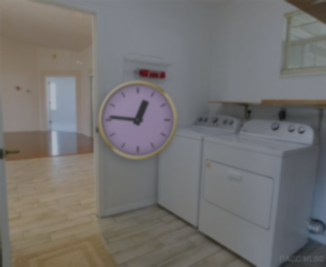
12:46
